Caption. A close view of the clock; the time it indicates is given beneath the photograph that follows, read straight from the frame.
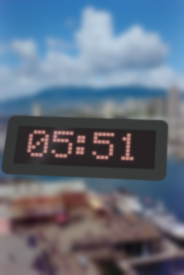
5:51
